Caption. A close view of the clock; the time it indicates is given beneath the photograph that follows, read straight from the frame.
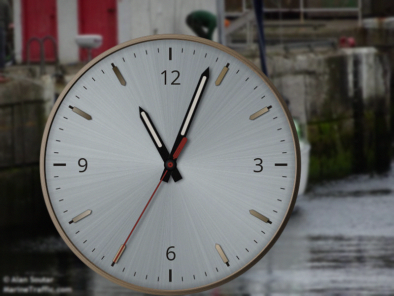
11:03:35
